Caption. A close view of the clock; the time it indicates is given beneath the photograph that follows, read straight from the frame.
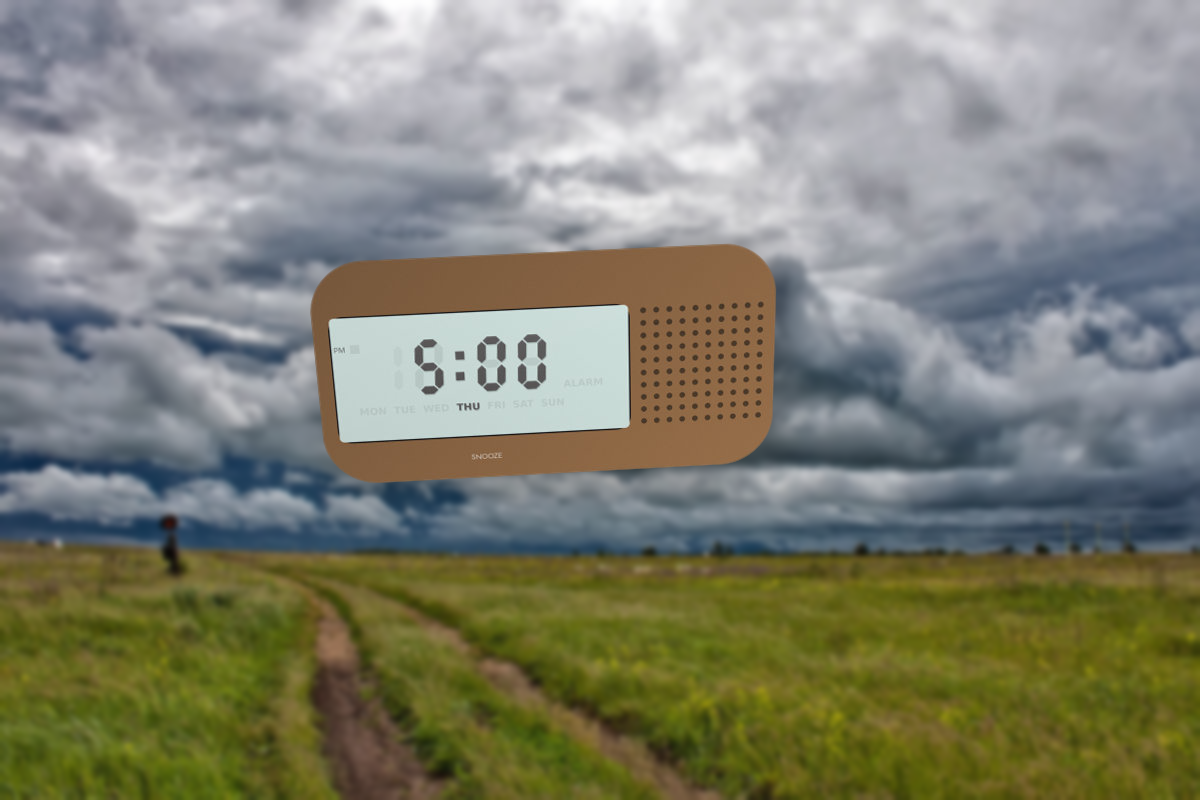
5:00
